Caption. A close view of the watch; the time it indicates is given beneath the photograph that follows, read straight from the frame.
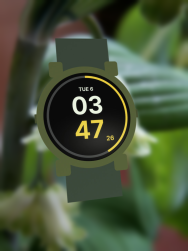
3:47
